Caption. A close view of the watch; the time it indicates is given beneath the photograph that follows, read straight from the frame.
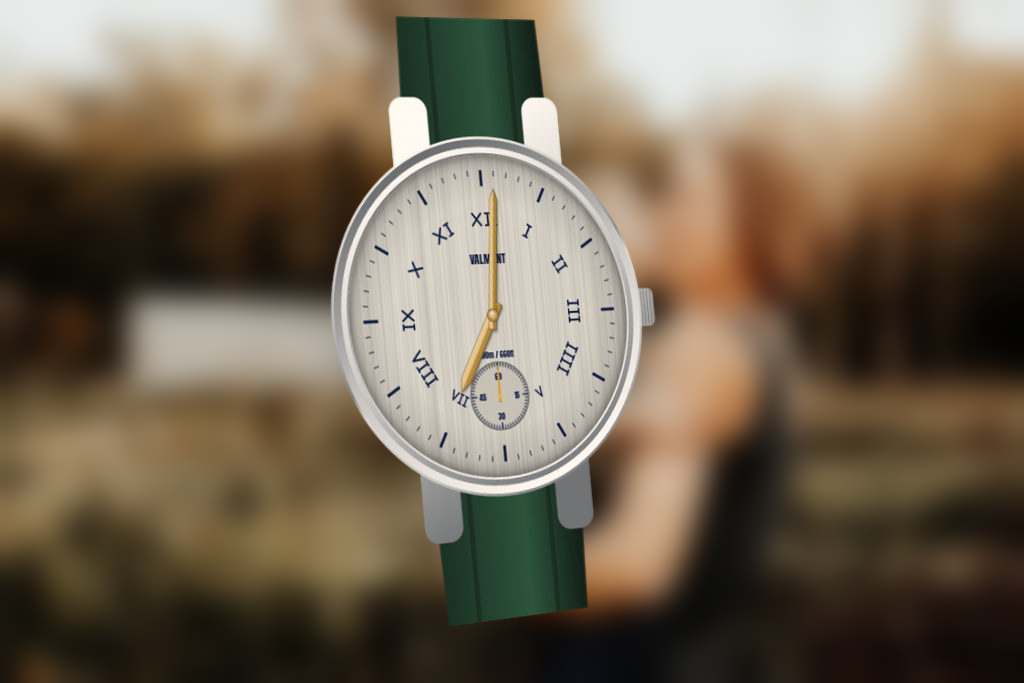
7:01
